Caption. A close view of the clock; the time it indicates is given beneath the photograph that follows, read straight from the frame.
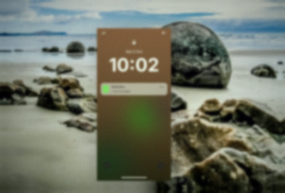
10:02
